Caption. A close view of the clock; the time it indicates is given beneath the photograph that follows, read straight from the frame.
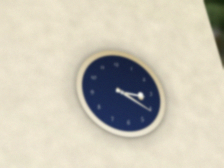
3:21
